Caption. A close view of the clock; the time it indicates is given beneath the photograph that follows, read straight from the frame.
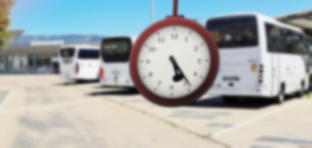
5:24
